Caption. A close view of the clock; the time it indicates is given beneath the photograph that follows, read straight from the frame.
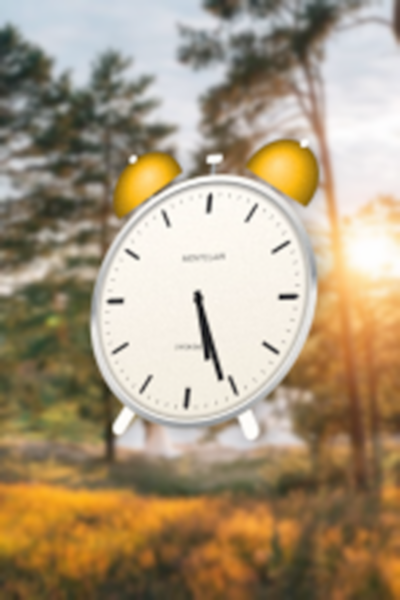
5:26
